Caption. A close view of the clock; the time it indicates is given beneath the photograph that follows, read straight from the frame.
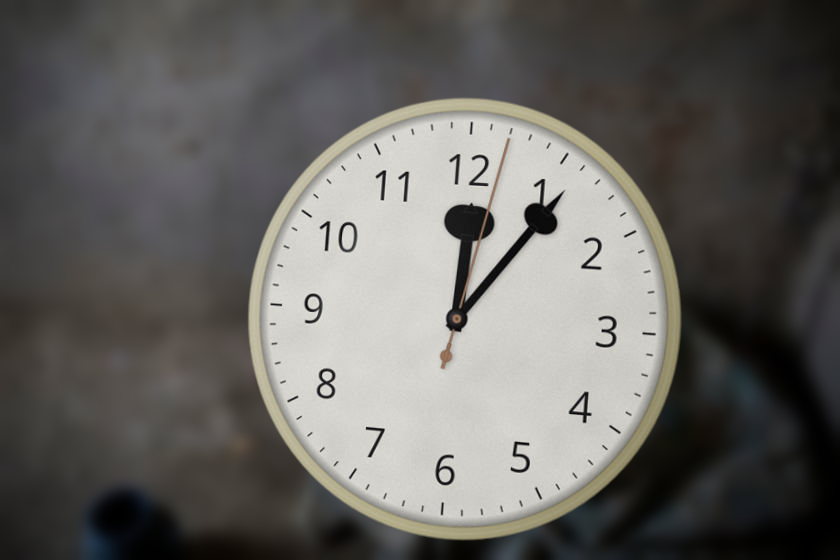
12:06:02
